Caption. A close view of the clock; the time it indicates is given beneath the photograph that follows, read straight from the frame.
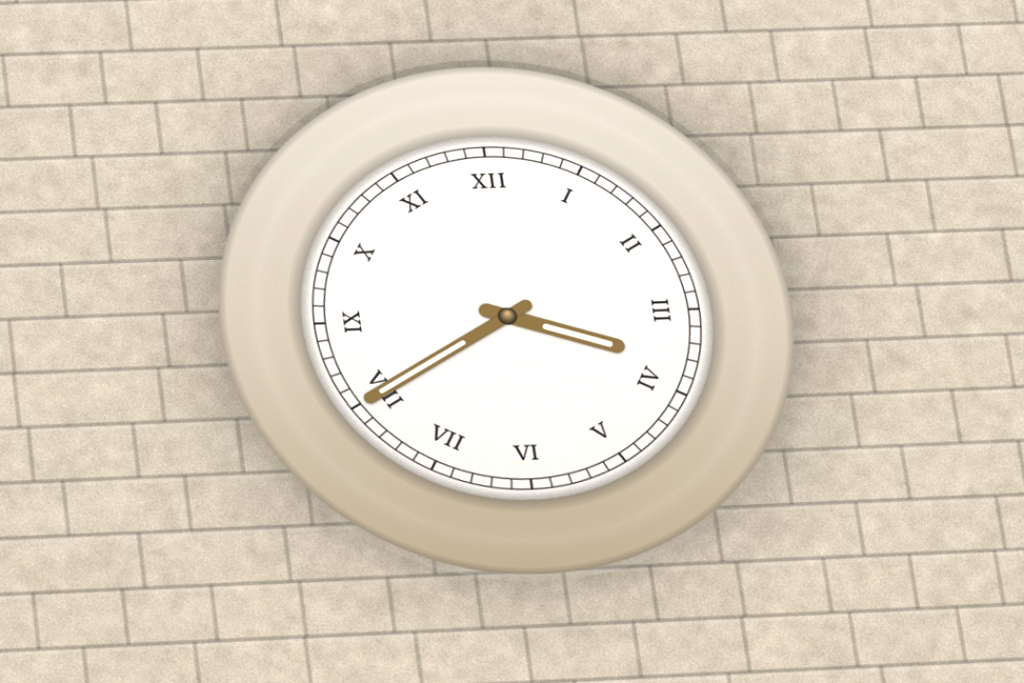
3:40
